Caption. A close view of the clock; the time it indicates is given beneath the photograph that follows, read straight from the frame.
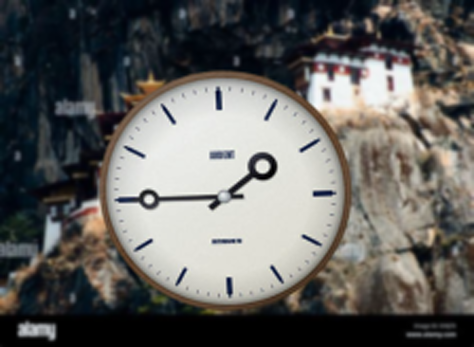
1:45
